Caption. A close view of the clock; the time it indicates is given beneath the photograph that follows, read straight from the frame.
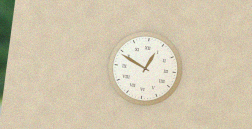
12:49
